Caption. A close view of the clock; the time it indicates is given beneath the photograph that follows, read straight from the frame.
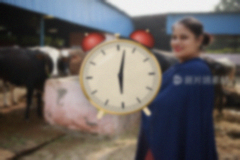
6:02
